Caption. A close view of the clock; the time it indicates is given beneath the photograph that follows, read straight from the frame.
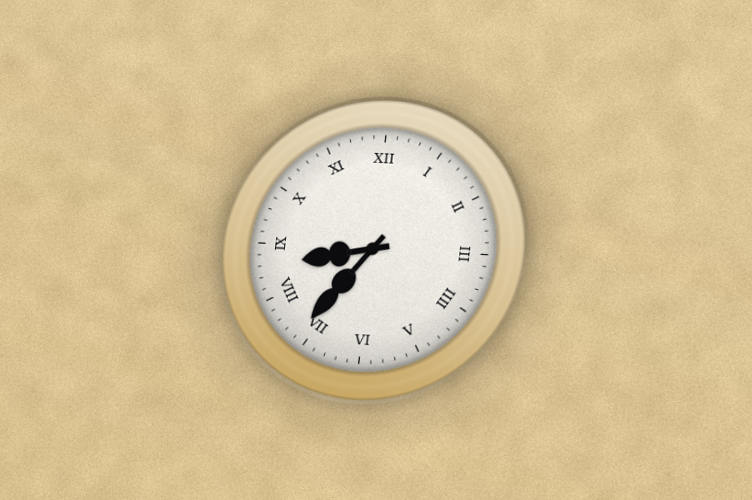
8:36
